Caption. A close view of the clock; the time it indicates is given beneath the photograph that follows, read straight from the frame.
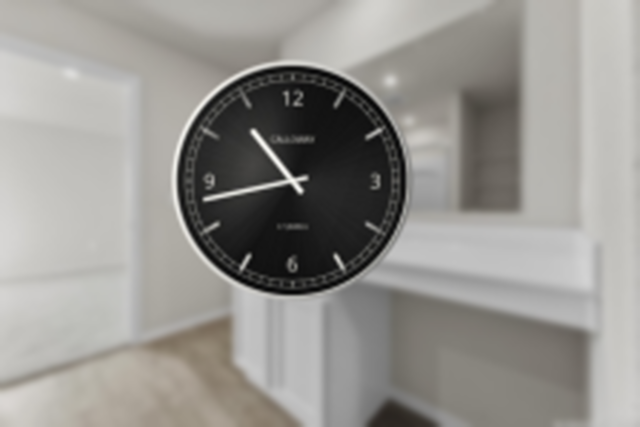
10:43
